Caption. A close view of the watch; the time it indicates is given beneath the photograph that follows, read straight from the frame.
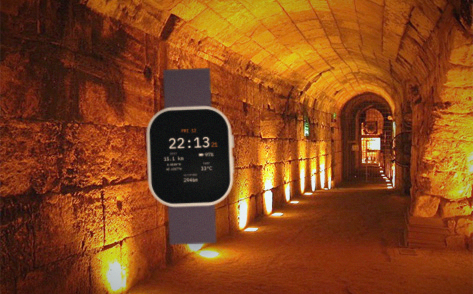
22:13
